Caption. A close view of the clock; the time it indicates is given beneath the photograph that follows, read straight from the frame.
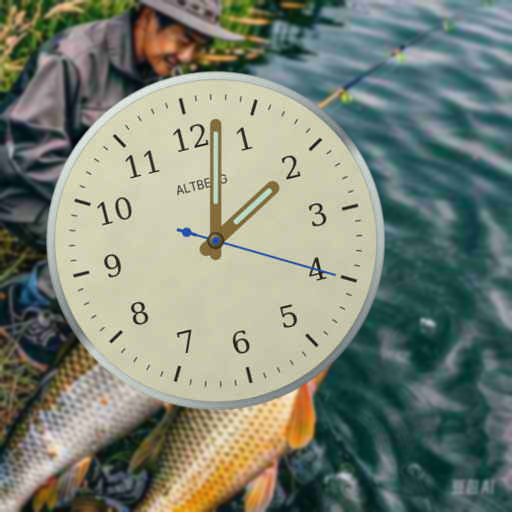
2:02:20
